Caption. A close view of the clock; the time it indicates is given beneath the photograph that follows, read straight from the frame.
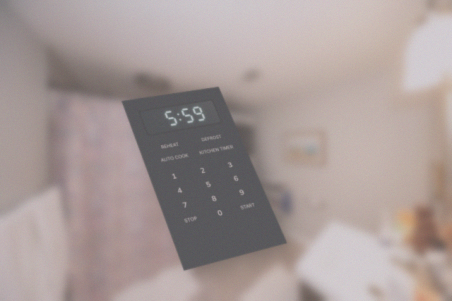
5:59
